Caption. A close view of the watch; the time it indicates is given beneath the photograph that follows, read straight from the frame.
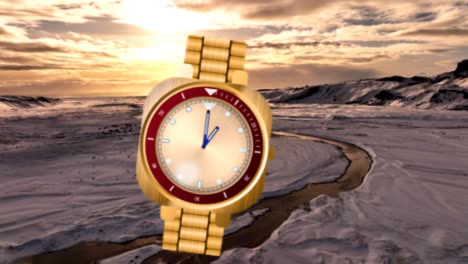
1:00
